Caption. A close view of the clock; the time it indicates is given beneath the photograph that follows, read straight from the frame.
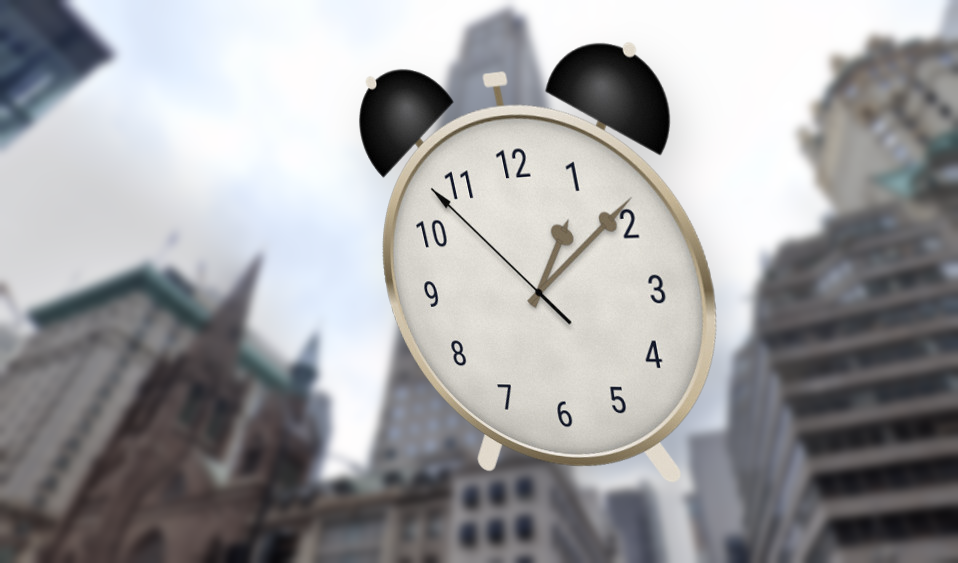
1:08:53
